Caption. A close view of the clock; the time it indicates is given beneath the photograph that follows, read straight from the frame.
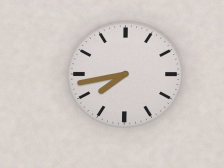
7:43
